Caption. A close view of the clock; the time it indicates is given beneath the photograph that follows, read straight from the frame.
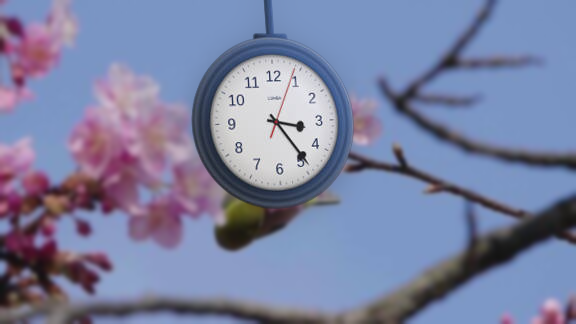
3:24:04
